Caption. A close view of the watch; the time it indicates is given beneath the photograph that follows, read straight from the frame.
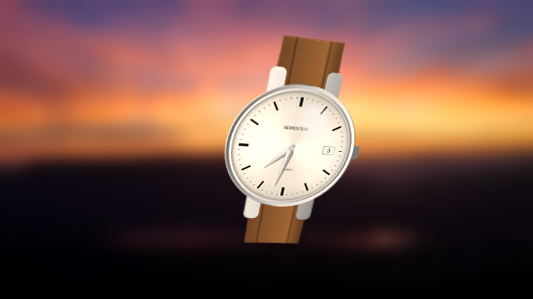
7:32
